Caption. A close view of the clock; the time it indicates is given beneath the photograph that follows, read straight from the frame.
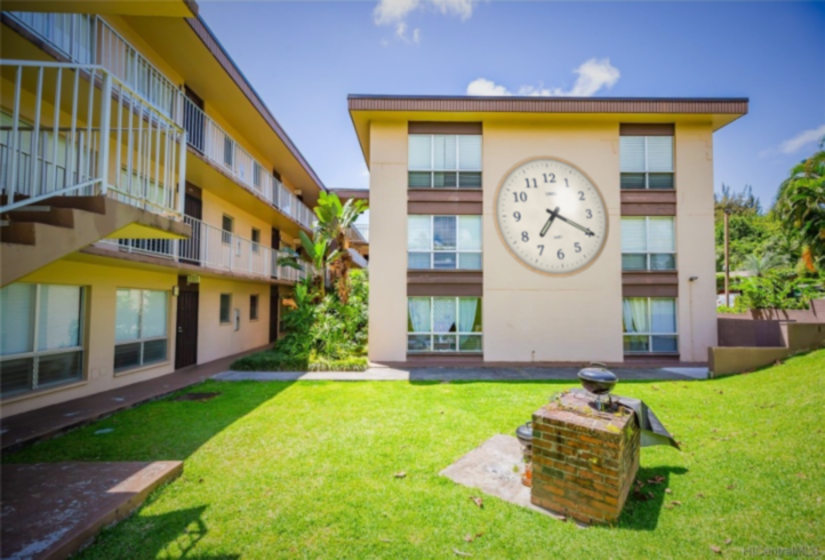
7:20
